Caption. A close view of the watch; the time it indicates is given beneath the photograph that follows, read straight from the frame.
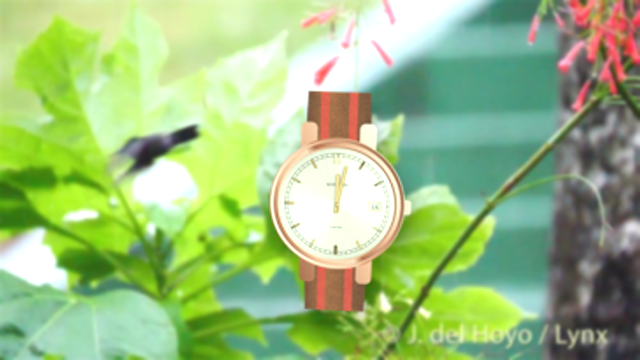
12:02
